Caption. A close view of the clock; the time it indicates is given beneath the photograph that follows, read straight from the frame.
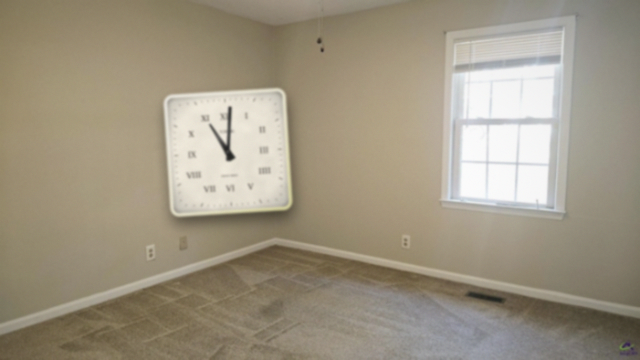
11:01
